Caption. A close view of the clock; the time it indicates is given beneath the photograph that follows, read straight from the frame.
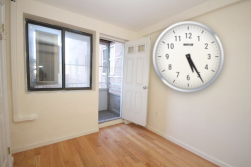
5:25
